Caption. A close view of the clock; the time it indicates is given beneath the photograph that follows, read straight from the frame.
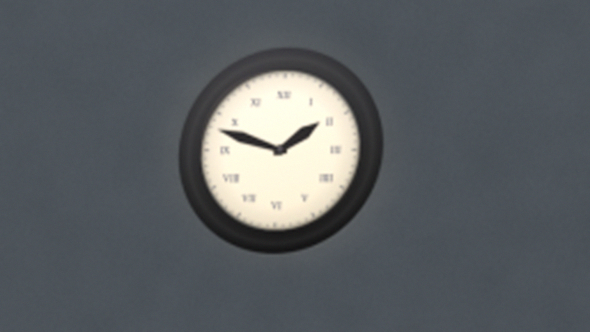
1:48
